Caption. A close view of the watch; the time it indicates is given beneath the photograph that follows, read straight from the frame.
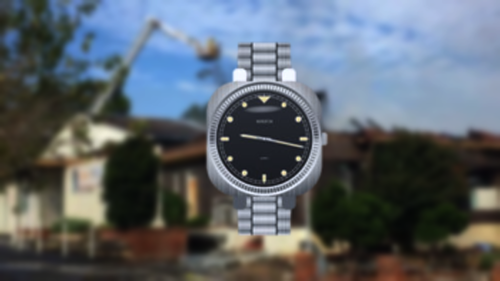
9:17
